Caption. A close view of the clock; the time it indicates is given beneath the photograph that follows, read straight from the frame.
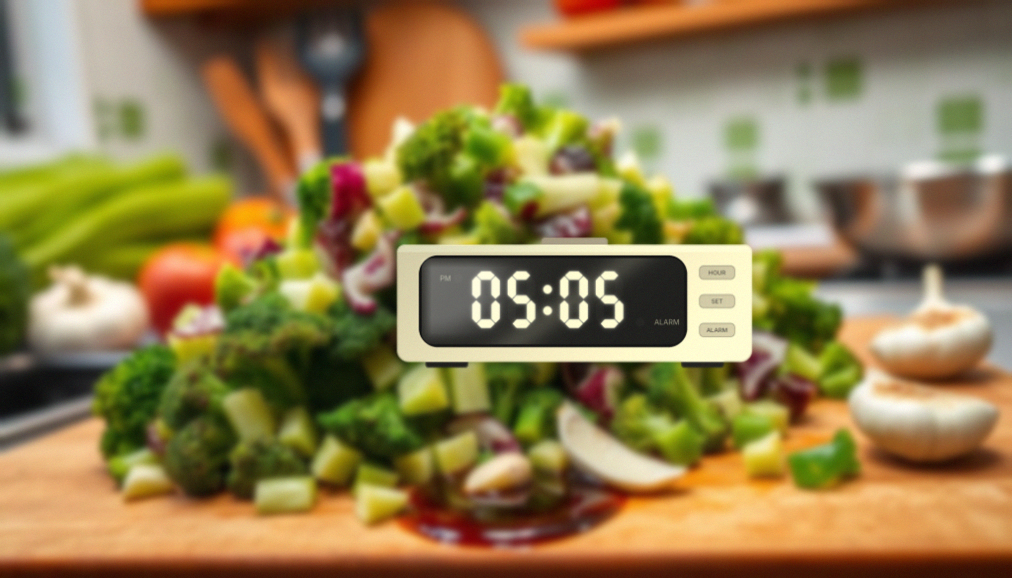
5:05
